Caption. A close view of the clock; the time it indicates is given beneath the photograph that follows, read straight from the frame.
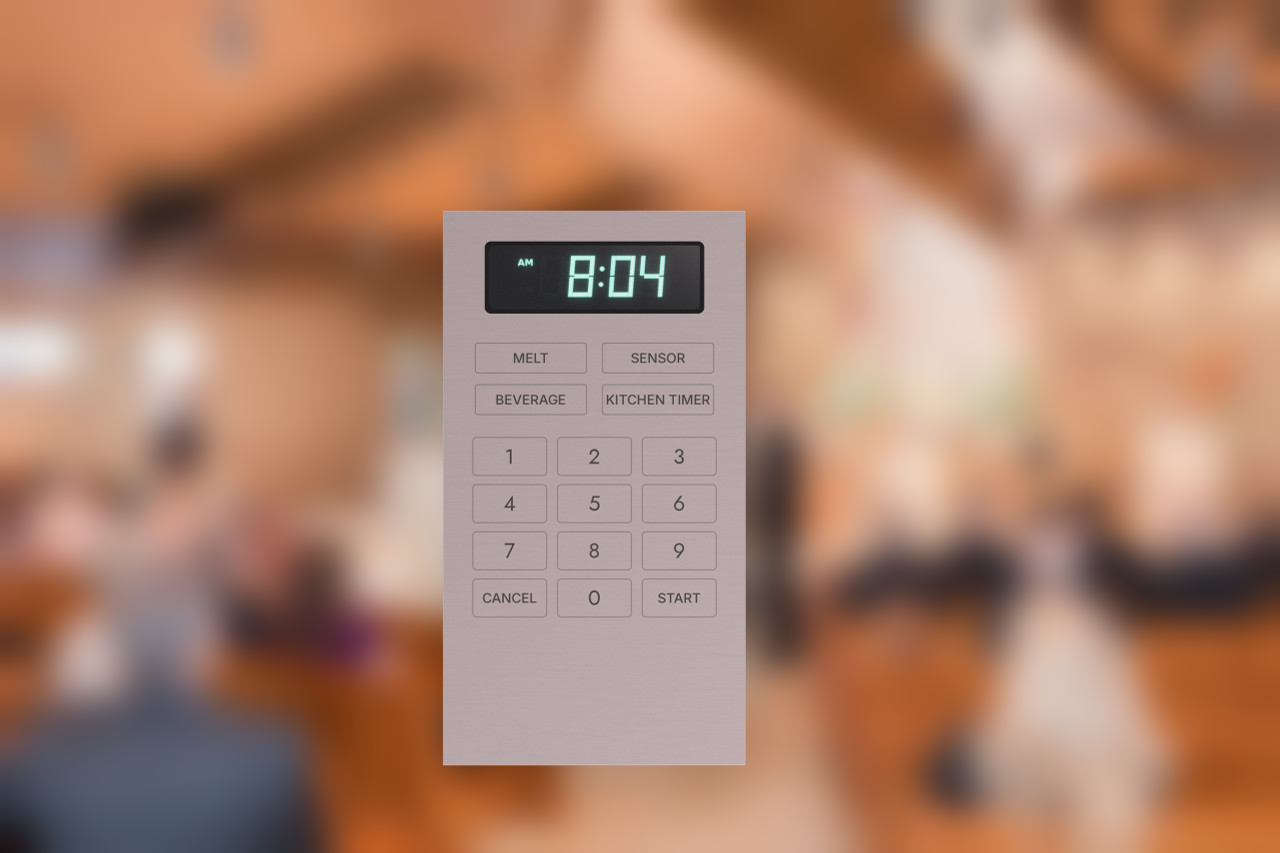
8:04
